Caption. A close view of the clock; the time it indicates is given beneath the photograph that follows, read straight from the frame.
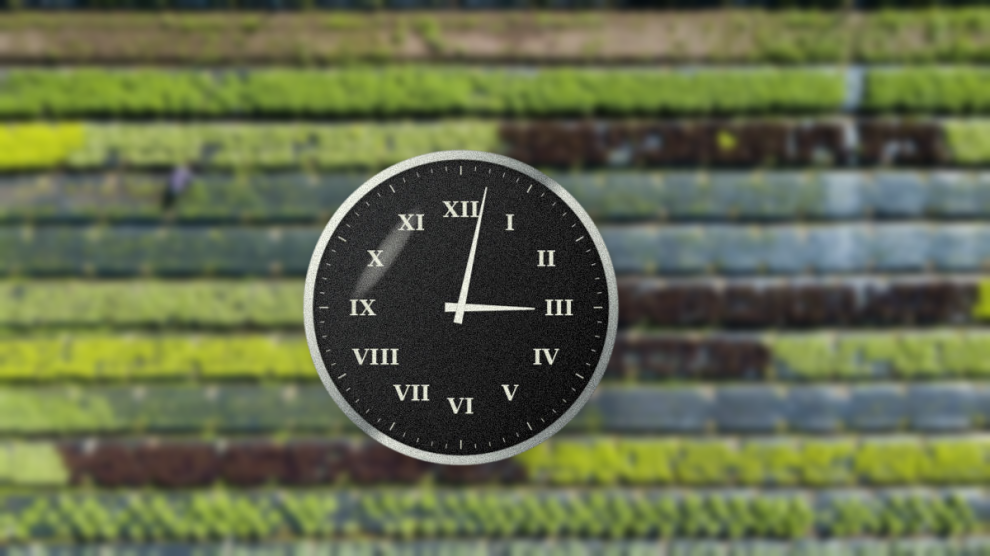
3:02
